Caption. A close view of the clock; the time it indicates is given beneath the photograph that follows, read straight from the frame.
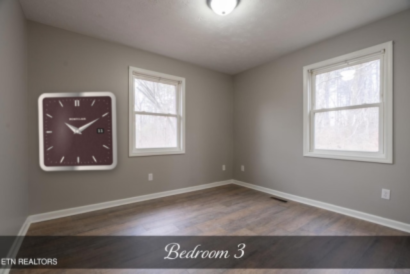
10:10
